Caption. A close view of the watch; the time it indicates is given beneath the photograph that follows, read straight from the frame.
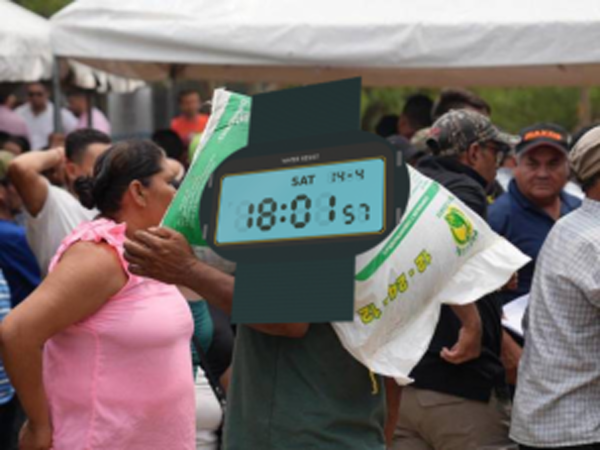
18:01:57
